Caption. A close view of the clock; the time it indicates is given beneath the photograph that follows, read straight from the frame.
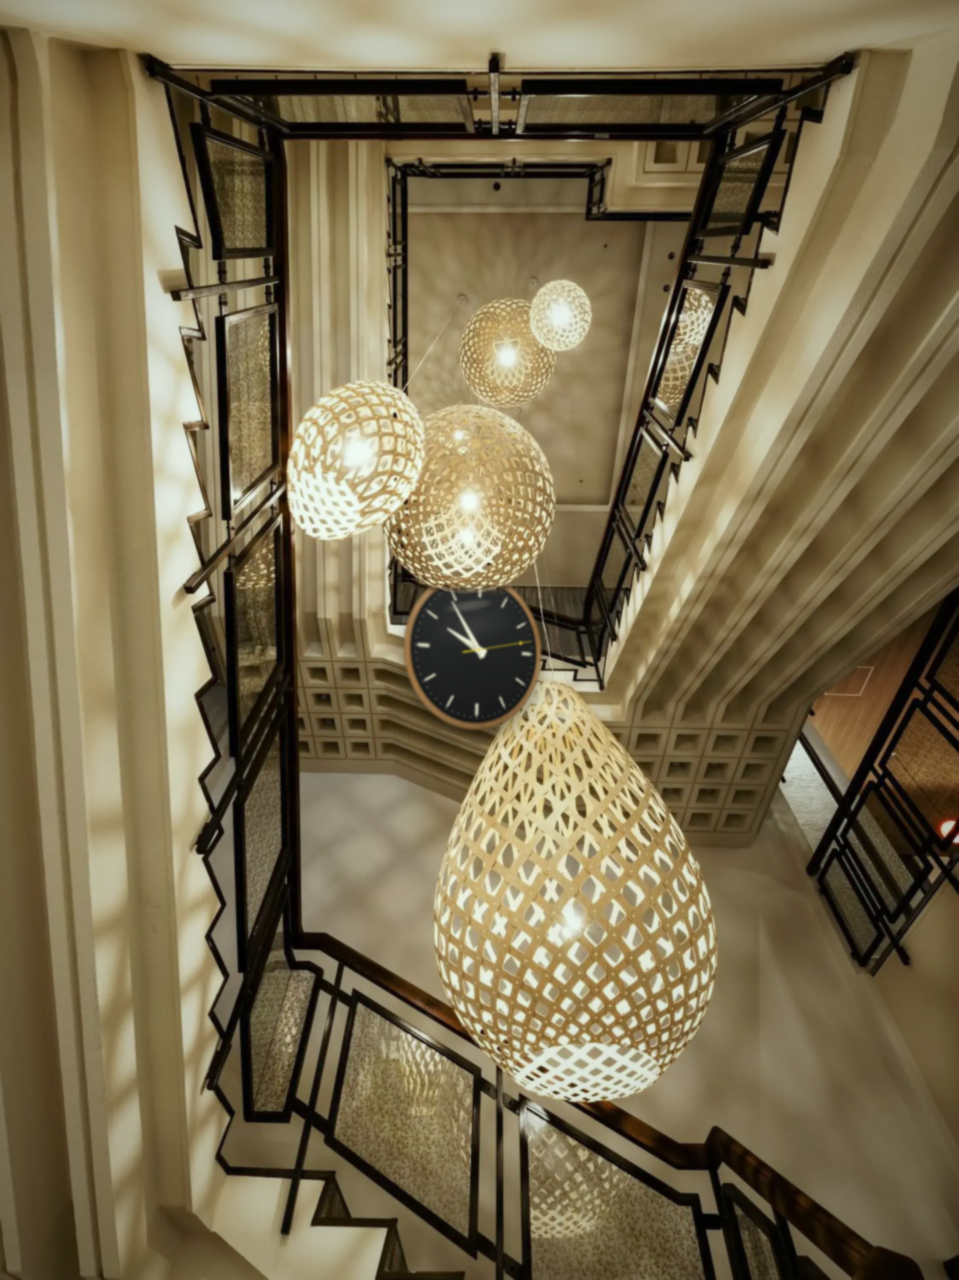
9:54:13
